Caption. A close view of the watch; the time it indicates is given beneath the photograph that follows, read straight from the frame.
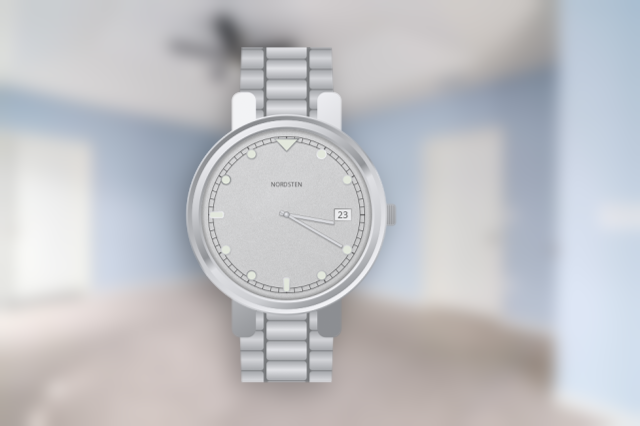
3:20
